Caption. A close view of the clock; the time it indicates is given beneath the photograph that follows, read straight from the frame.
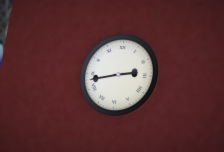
2:43
